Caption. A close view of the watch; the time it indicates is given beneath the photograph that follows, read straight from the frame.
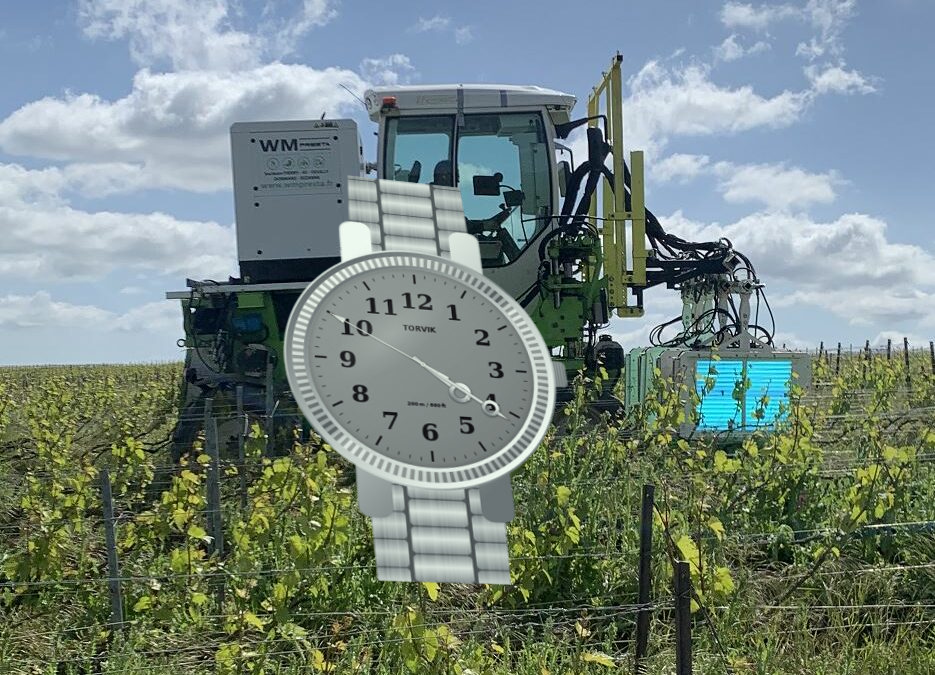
4:20:50
